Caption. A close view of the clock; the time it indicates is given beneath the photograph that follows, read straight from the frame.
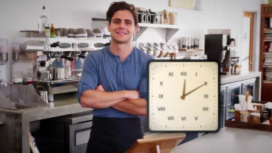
12:10
